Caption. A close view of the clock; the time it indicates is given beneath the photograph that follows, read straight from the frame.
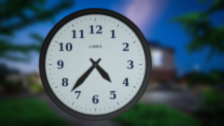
4:37
